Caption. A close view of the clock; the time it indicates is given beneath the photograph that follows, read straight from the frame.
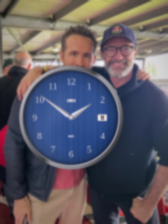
1:51
